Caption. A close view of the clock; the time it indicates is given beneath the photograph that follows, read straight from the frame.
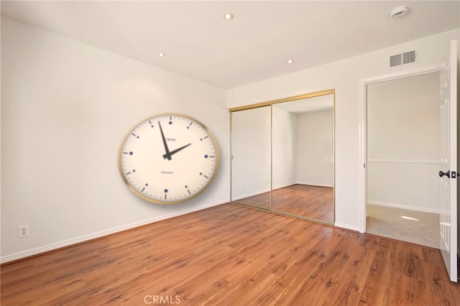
1:57
